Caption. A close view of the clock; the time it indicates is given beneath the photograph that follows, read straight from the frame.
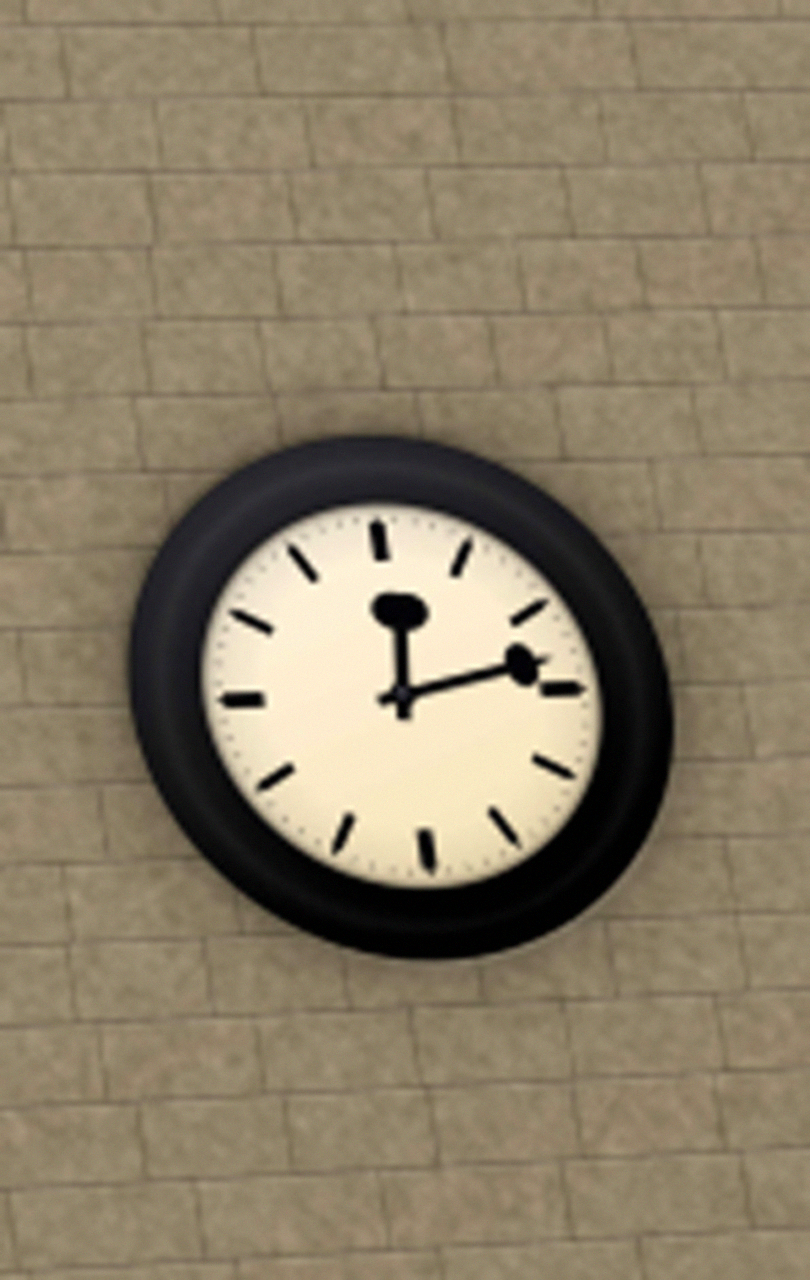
12:13
